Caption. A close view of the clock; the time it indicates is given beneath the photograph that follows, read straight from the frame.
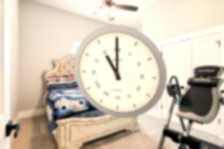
11:00
